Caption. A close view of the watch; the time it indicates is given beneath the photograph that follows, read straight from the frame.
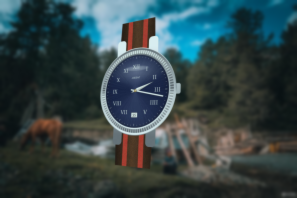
2:17
